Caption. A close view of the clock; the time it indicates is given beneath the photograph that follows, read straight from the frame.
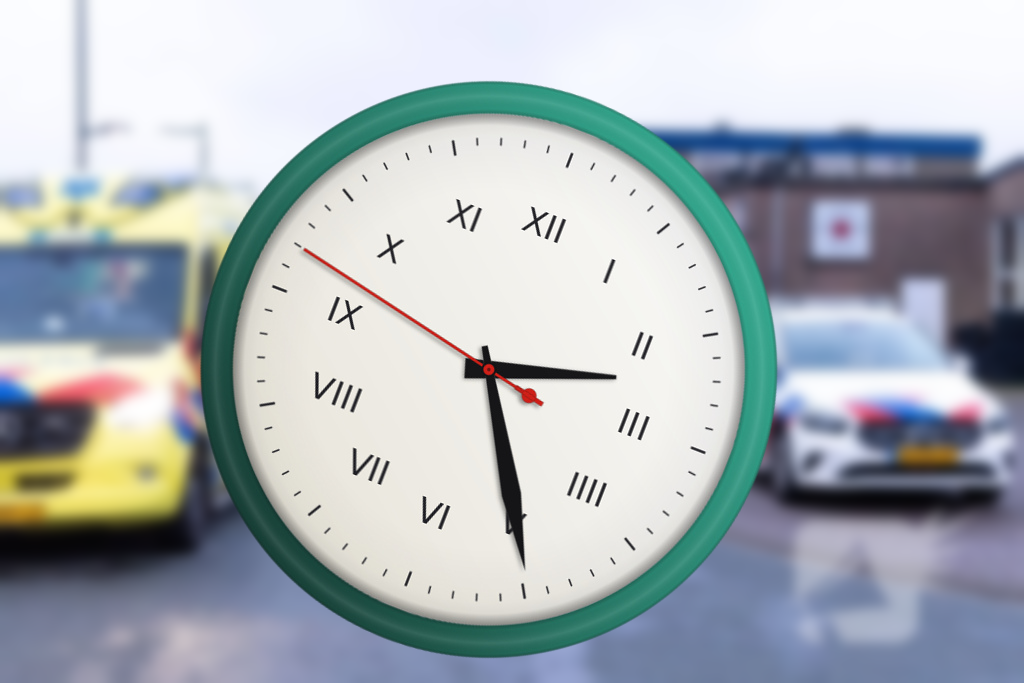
2:24:47
